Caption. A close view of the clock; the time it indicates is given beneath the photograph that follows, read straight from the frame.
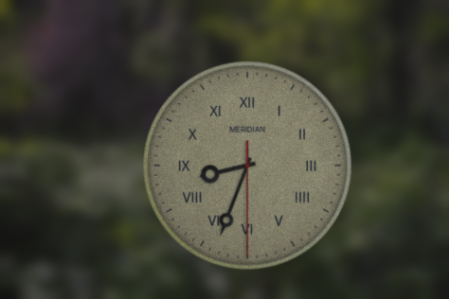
8:33:30
